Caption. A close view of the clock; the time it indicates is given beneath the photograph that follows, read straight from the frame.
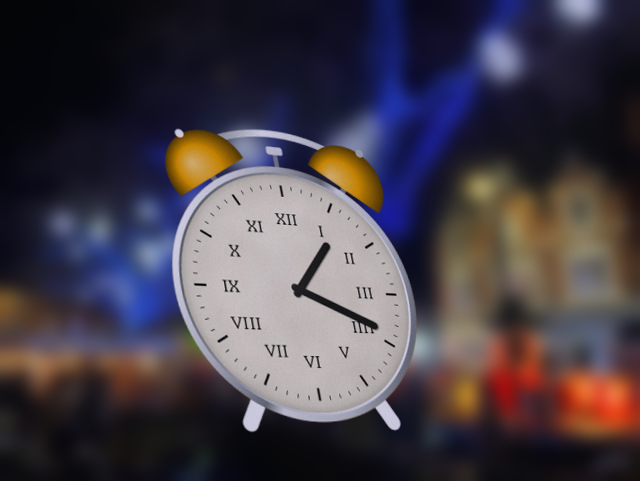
1:19
